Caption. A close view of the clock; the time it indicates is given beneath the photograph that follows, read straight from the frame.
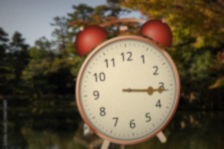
3:16
